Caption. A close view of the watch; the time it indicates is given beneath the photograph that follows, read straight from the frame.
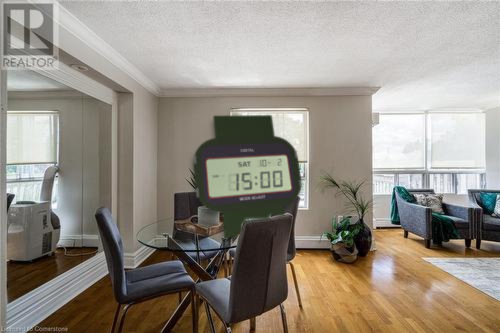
15:00
